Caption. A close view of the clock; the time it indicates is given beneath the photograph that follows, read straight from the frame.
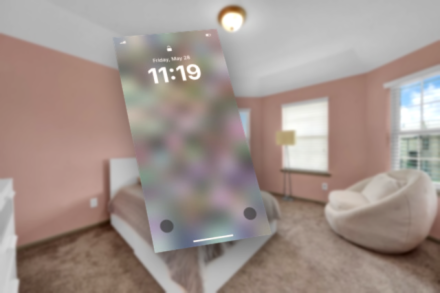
11:19
